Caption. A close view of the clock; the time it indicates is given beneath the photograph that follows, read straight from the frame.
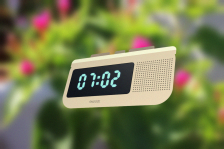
7:02
